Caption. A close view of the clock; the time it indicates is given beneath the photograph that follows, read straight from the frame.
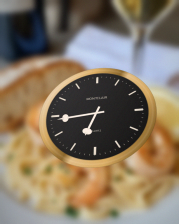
6:44
